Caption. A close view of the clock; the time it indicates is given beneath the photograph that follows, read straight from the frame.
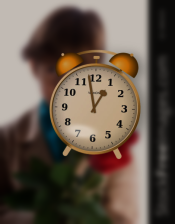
12:58
